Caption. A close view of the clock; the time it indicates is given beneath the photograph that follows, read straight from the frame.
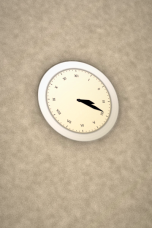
3:19
